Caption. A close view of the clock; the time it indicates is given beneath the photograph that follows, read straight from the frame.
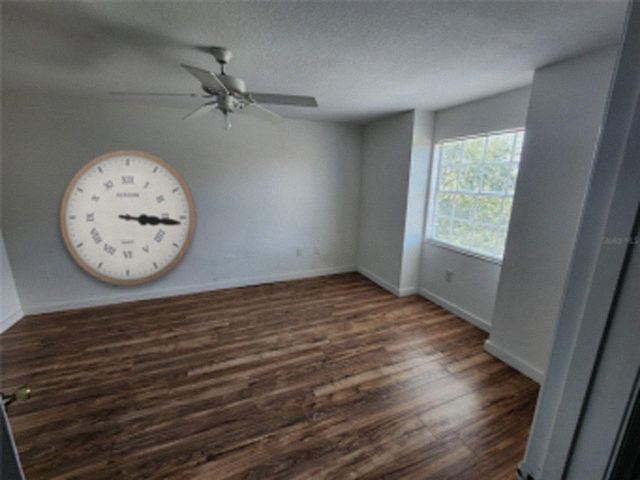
3:16
